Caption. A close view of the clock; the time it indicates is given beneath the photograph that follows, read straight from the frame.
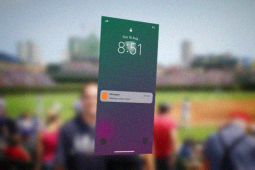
8:51
